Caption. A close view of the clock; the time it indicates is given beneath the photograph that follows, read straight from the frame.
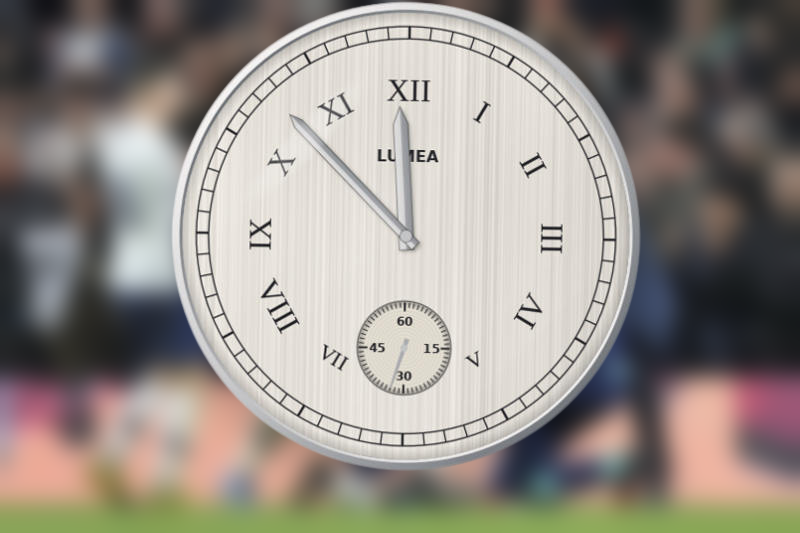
11:52:33
